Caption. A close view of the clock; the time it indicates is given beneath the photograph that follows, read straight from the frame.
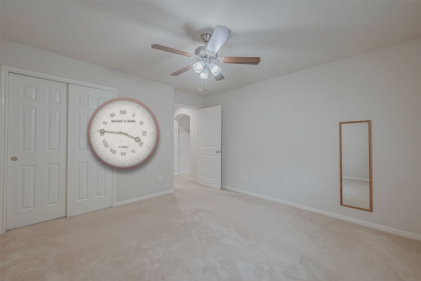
3:46
